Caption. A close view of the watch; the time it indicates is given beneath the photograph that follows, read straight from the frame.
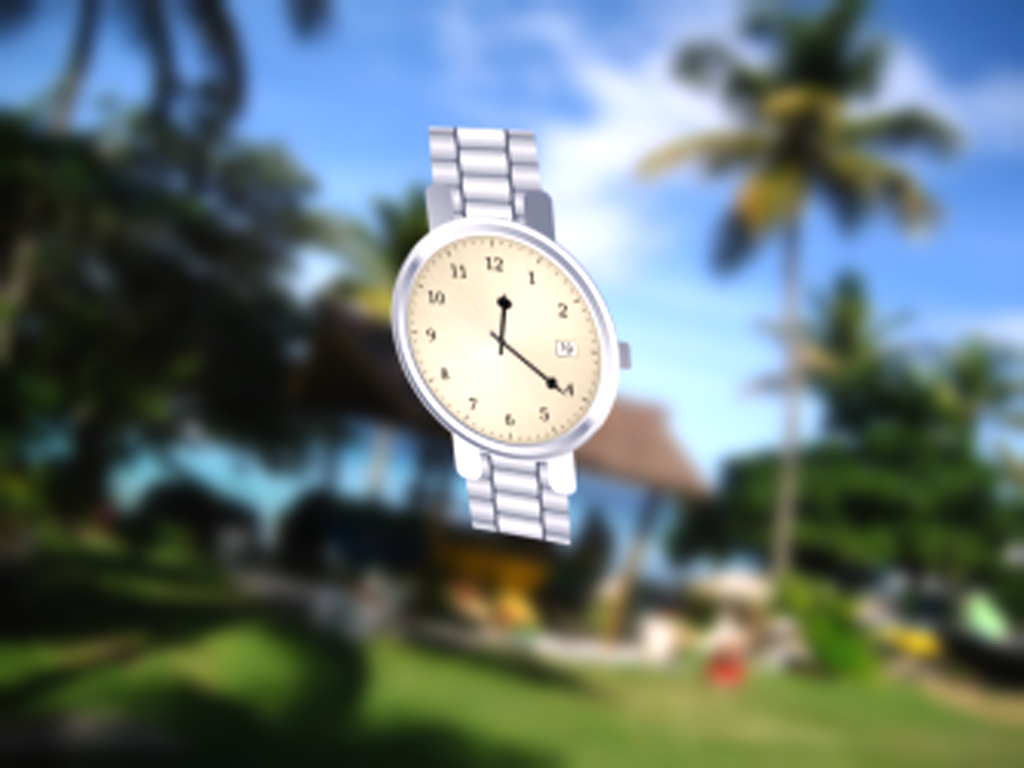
12:21
